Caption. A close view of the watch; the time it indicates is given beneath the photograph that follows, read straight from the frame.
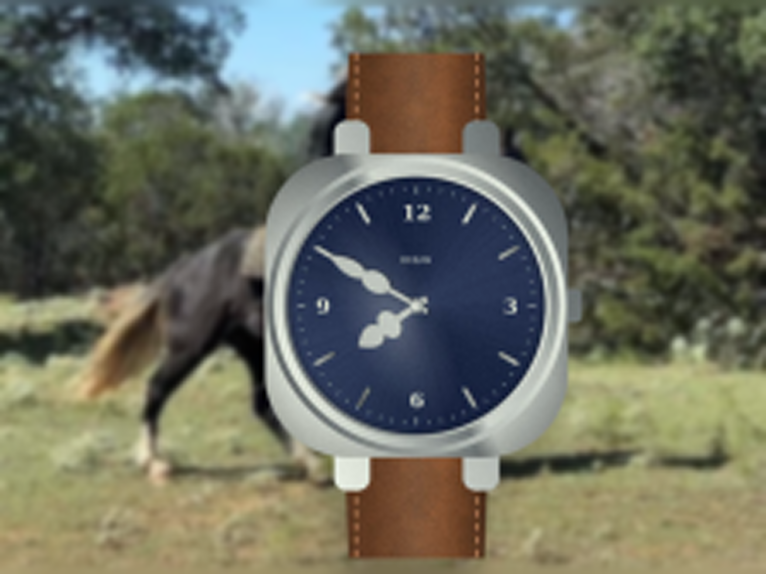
7:50
